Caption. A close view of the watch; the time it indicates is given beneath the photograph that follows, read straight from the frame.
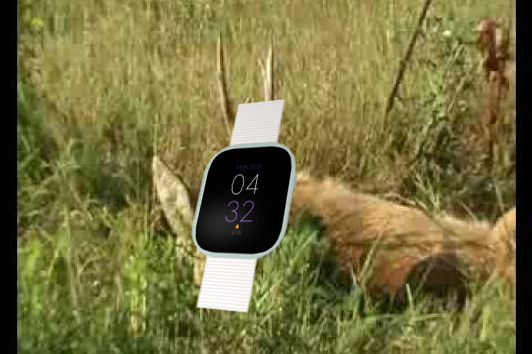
4:32
